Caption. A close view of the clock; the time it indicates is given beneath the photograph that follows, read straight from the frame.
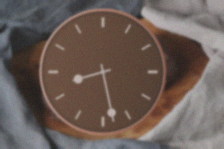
8:28
